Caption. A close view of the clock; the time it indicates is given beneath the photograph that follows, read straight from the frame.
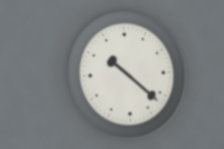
10:22
